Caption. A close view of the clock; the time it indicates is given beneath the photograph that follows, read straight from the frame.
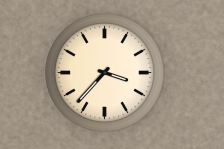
3:37
